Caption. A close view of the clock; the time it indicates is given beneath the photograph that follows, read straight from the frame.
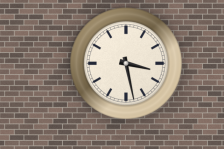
3:28
